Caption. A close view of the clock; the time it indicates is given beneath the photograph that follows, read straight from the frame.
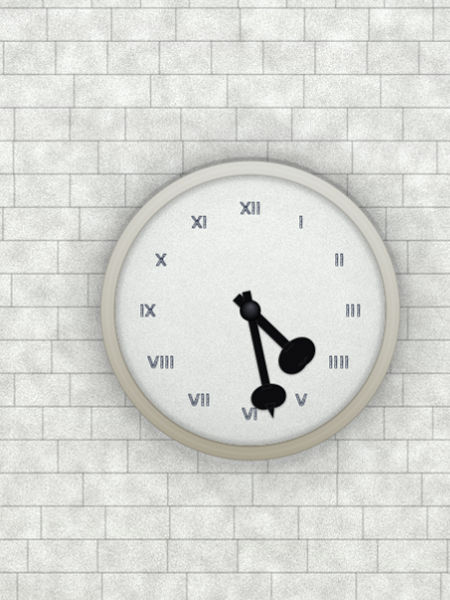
4:28
